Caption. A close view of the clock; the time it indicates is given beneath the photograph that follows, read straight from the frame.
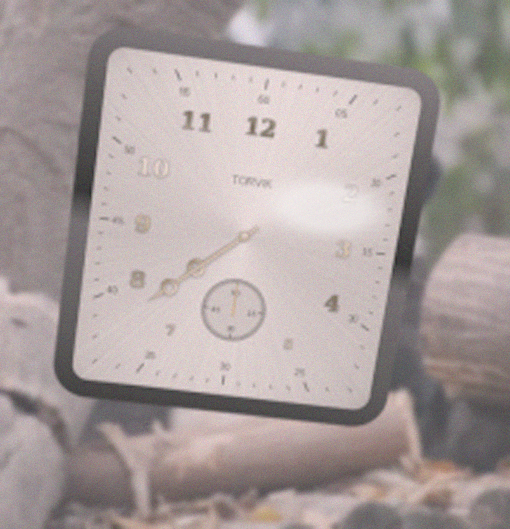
7:38
